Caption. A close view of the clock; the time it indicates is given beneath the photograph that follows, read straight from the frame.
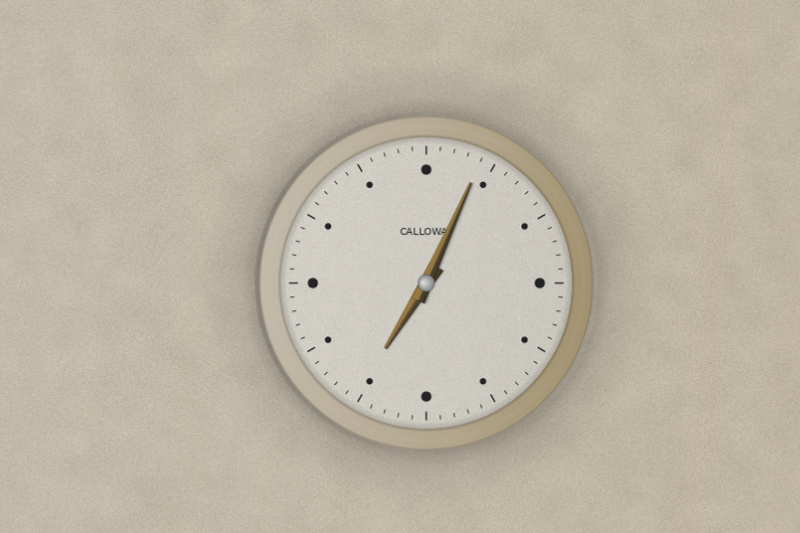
7:04
